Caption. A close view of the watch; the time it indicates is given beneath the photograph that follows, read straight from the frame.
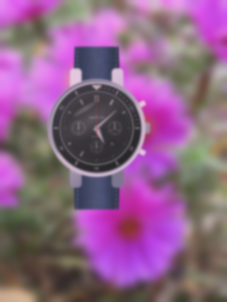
5:08
